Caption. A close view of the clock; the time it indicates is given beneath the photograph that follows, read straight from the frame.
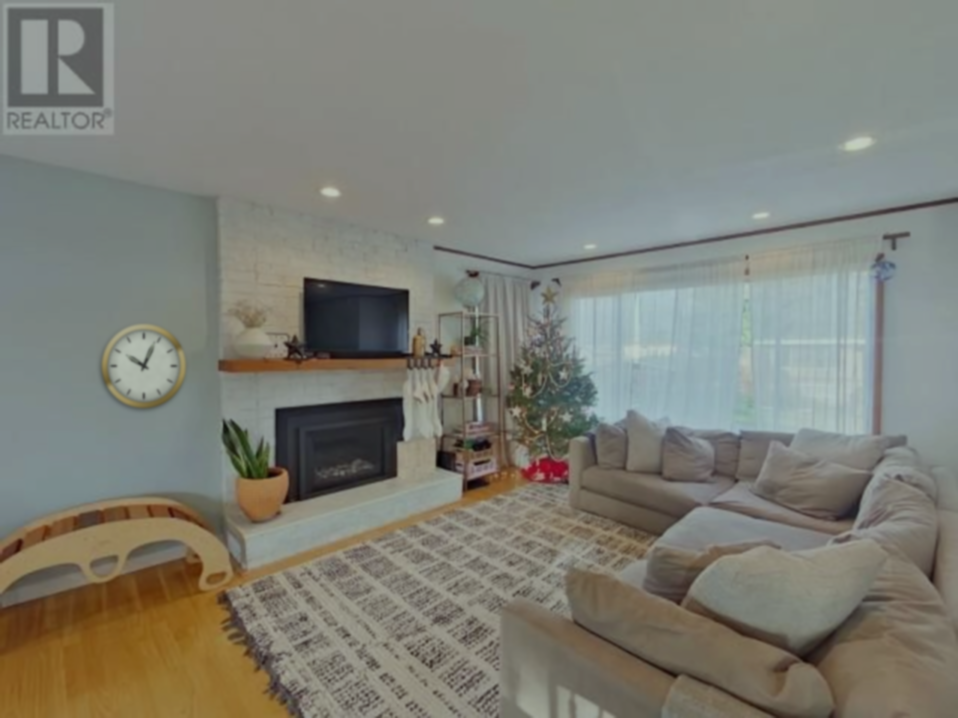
10:04
